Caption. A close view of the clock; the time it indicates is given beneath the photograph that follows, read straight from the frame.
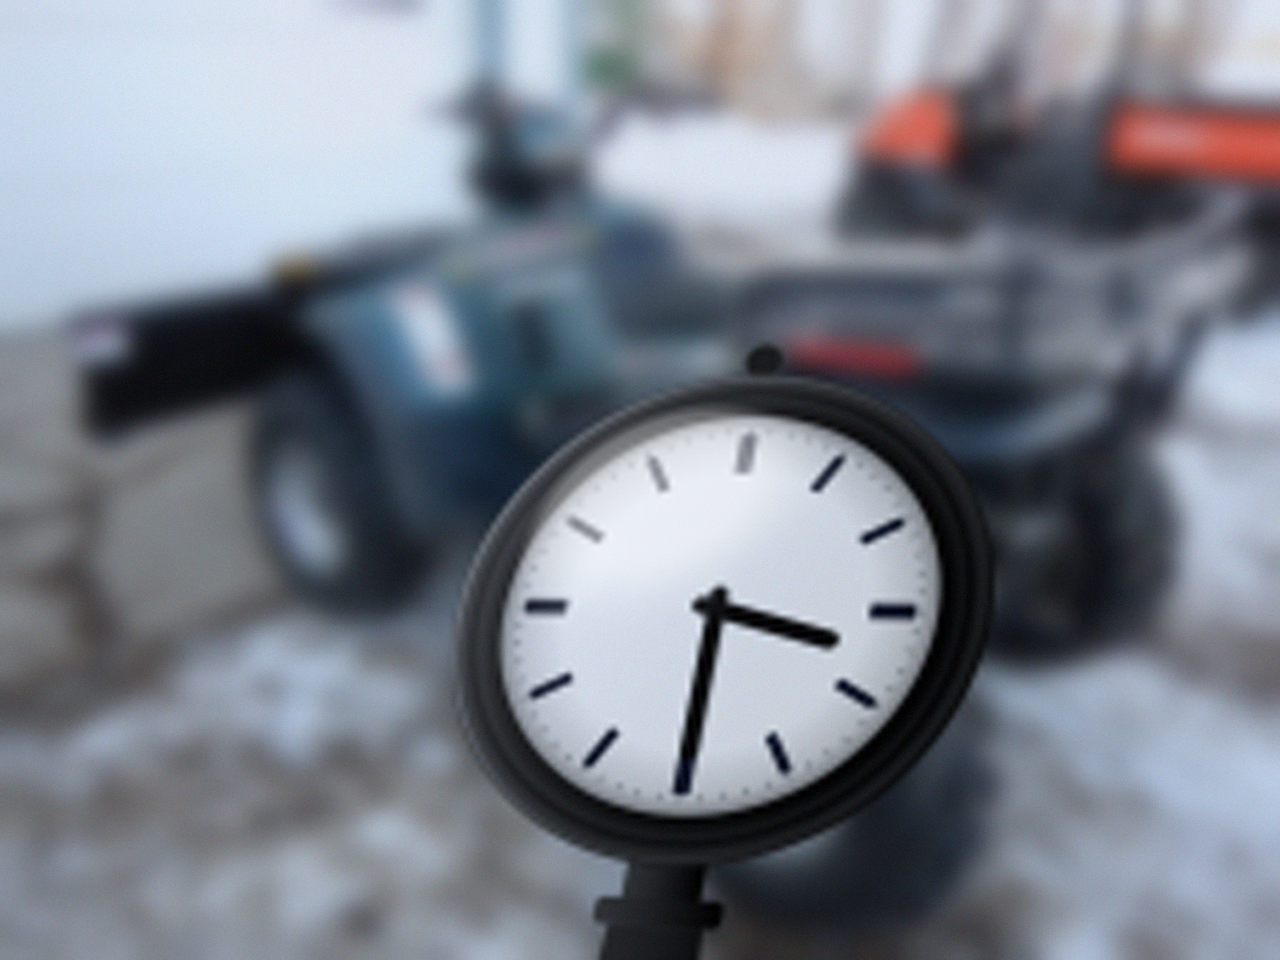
3:30
